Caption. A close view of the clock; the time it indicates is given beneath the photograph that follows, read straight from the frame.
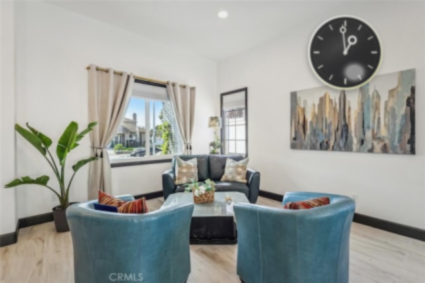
12:59
